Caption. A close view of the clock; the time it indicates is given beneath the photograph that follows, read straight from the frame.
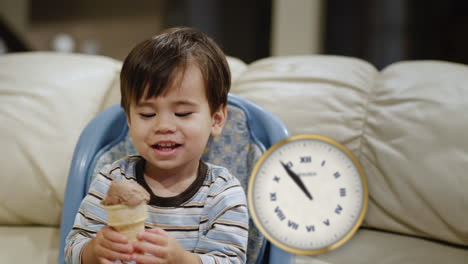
10:54
